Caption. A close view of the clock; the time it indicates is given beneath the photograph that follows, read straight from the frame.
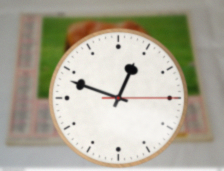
12:48:15
